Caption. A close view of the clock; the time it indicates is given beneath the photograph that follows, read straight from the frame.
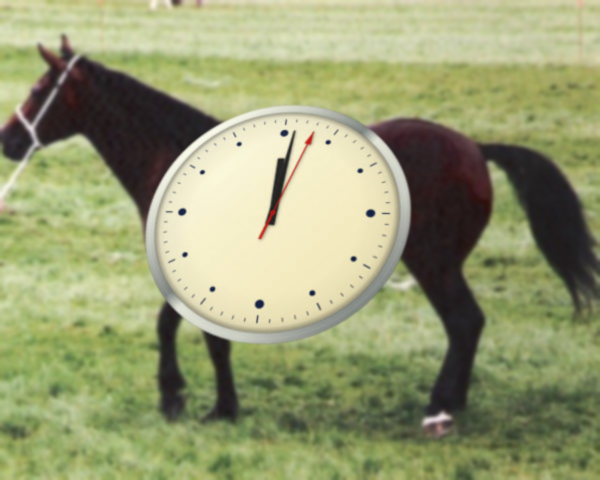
12:01:03
